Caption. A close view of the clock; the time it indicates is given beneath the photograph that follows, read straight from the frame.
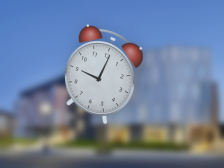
9:01
